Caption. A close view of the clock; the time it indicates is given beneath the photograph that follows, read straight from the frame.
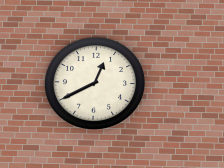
12:40
